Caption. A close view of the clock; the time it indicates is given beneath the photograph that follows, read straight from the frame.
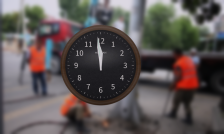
11:59
